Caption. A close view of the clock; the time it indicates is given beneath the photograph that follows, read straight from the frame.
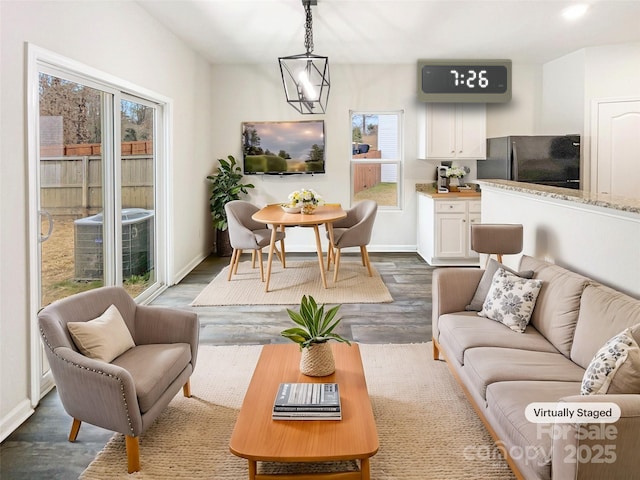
7:26
